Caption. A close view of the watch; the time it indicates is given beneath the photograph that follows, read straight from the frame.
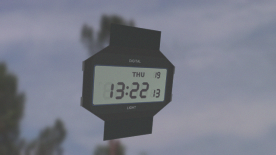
13:22:13
